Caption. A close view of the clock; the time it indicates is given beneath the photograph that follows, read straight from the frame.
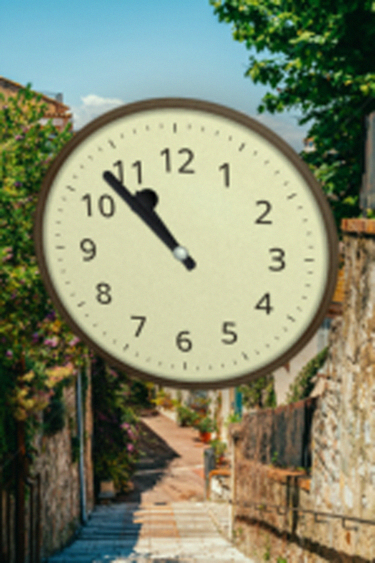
10:53
